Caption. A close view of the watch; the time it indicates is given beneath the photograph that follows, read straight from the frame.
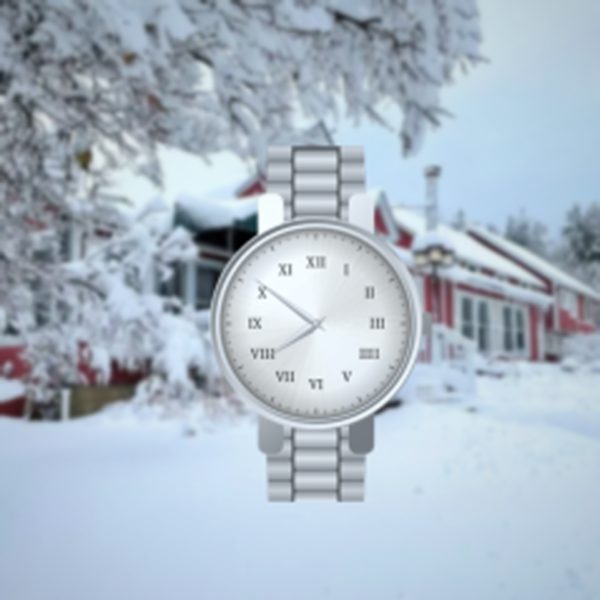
7:51
